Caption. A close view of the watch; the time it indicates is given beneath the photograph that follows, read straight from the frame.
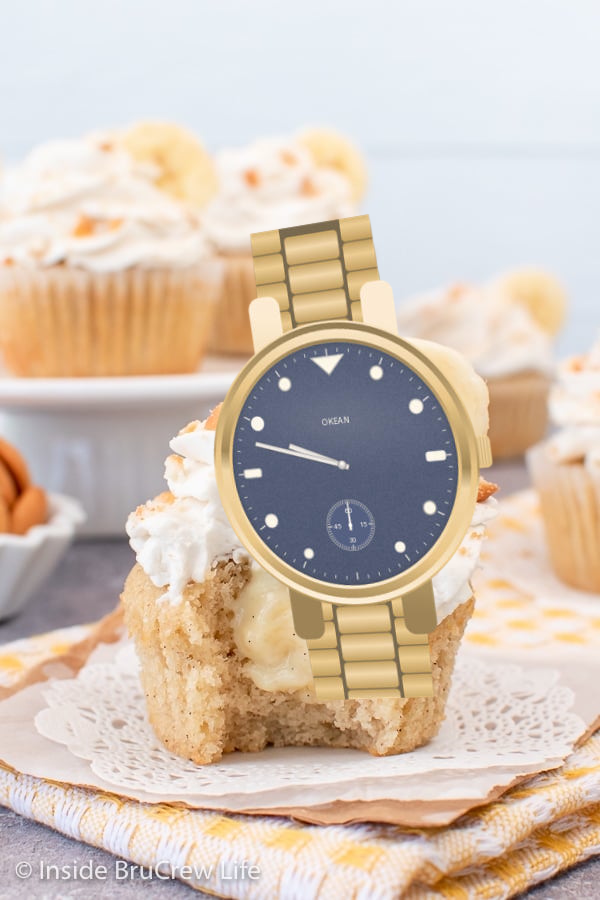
9:48
